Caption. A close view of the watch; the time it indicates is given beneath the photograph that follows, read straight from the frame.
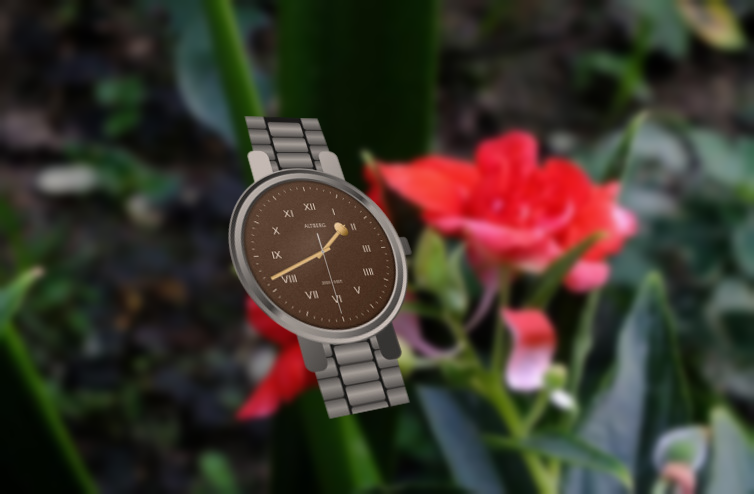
1:41:30
